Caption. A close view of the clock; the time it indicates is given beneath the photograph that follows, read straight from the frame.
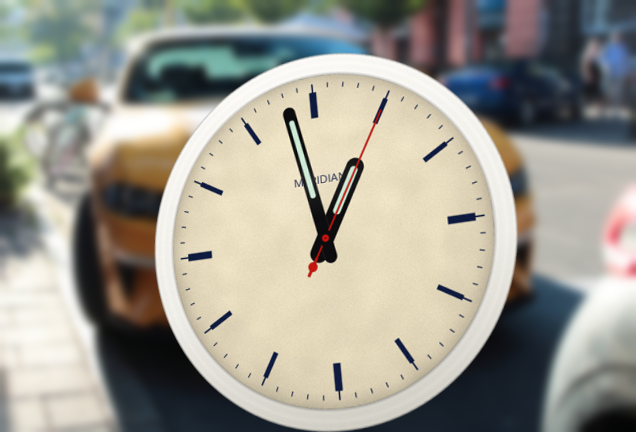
12:58:05
